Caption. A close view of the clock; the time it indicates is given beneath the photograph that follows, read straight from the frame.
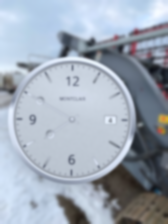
7:50
